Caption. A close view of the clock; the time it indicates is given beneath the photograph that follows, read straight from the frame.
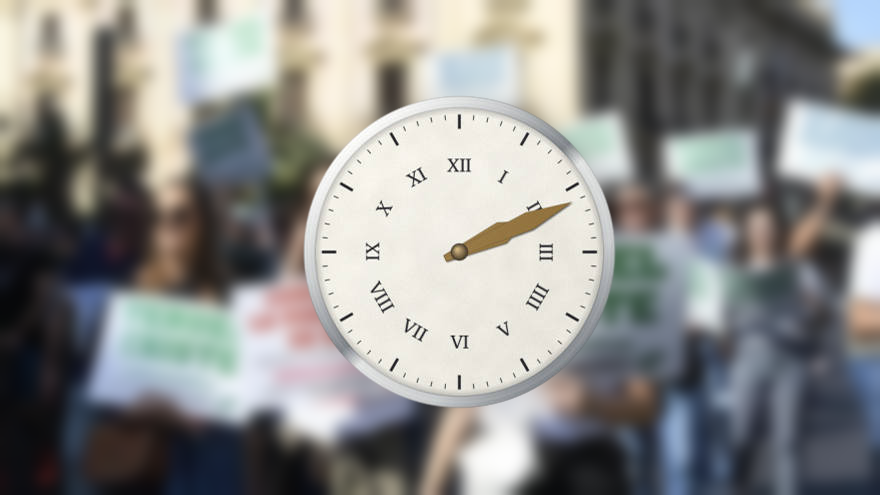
2:11
